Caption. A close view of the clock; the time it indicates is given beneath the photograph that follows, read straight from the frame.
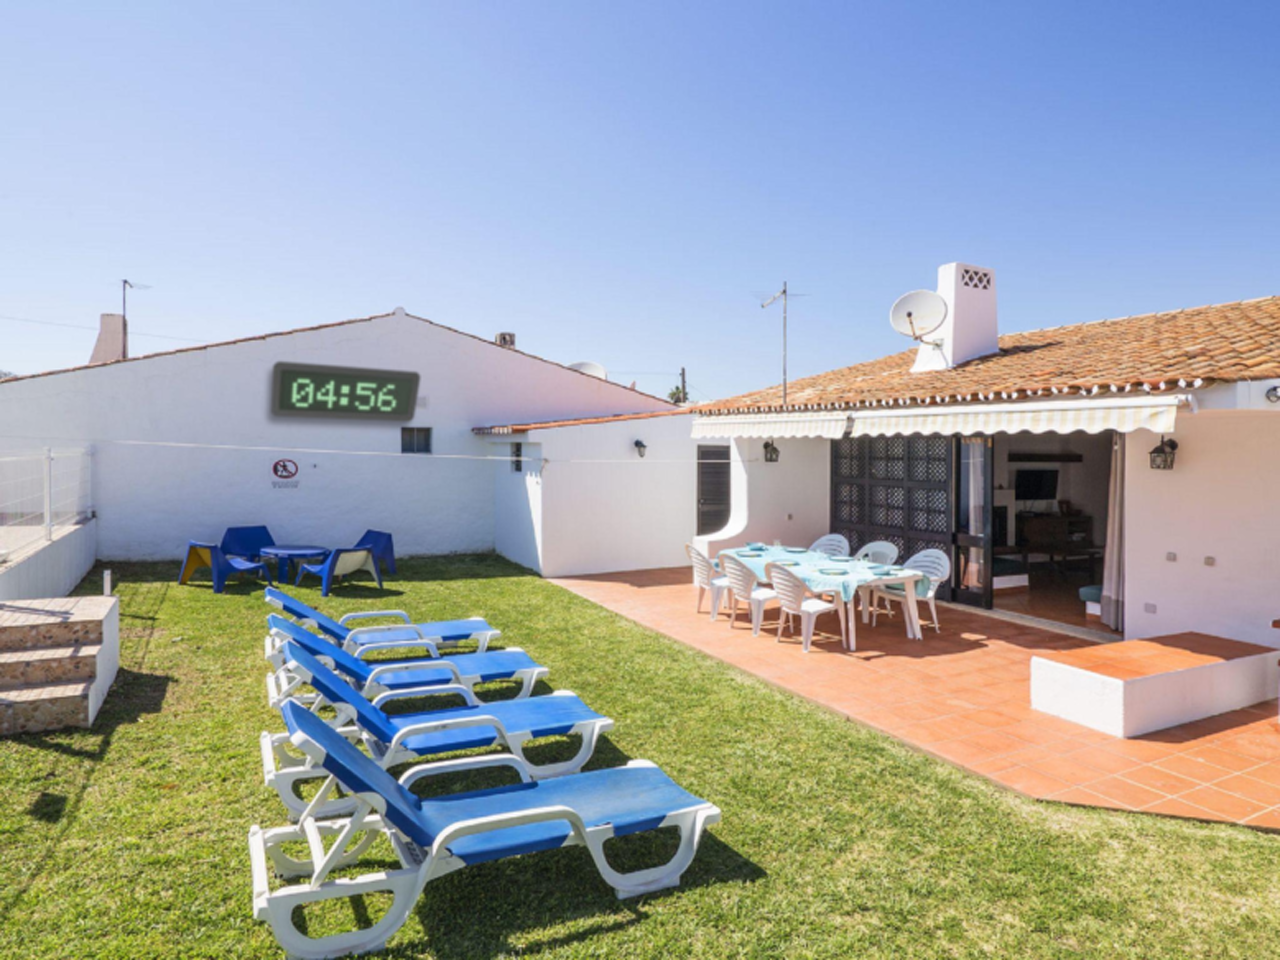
4:56
